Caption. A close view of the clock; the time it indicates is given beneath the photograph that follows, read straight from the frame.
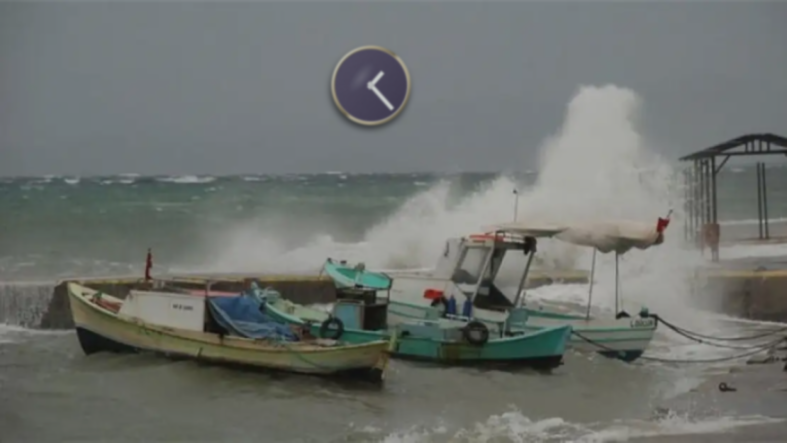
1:23
